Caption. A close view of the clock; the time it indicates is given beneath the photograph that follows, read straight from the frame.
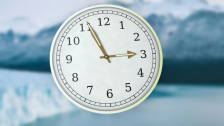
2:56
